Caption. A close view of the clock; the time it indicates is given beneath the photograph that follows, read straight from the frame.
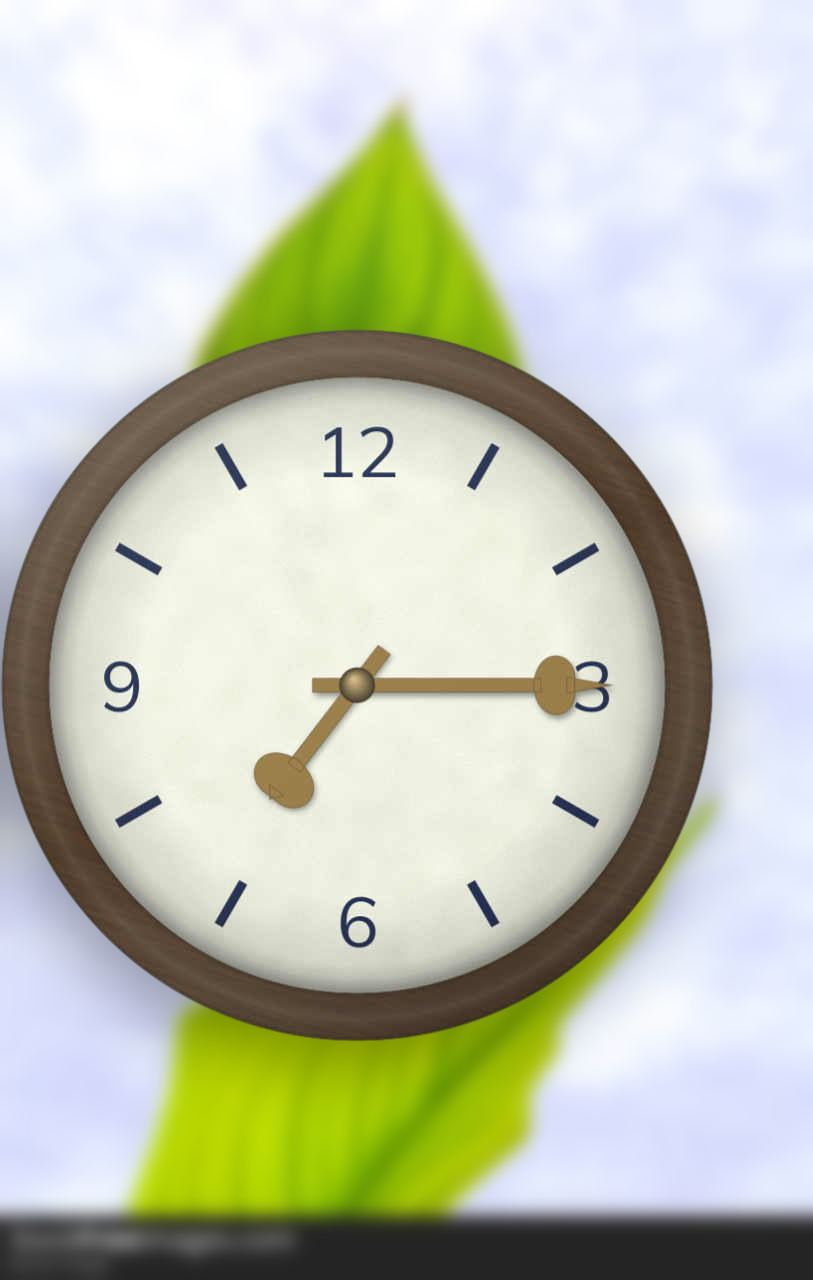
7:15
